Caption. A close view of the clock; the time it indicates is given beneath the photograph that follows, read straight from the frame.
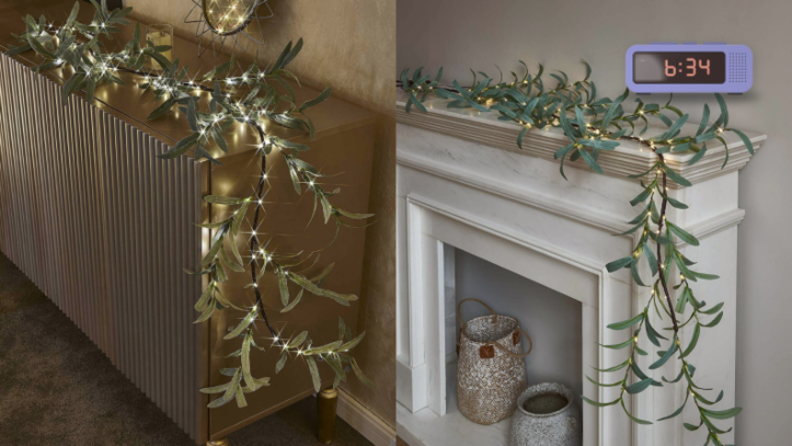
6:34
